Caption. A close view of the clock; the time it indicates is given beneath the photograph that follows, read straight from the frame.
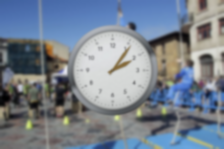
2:06
